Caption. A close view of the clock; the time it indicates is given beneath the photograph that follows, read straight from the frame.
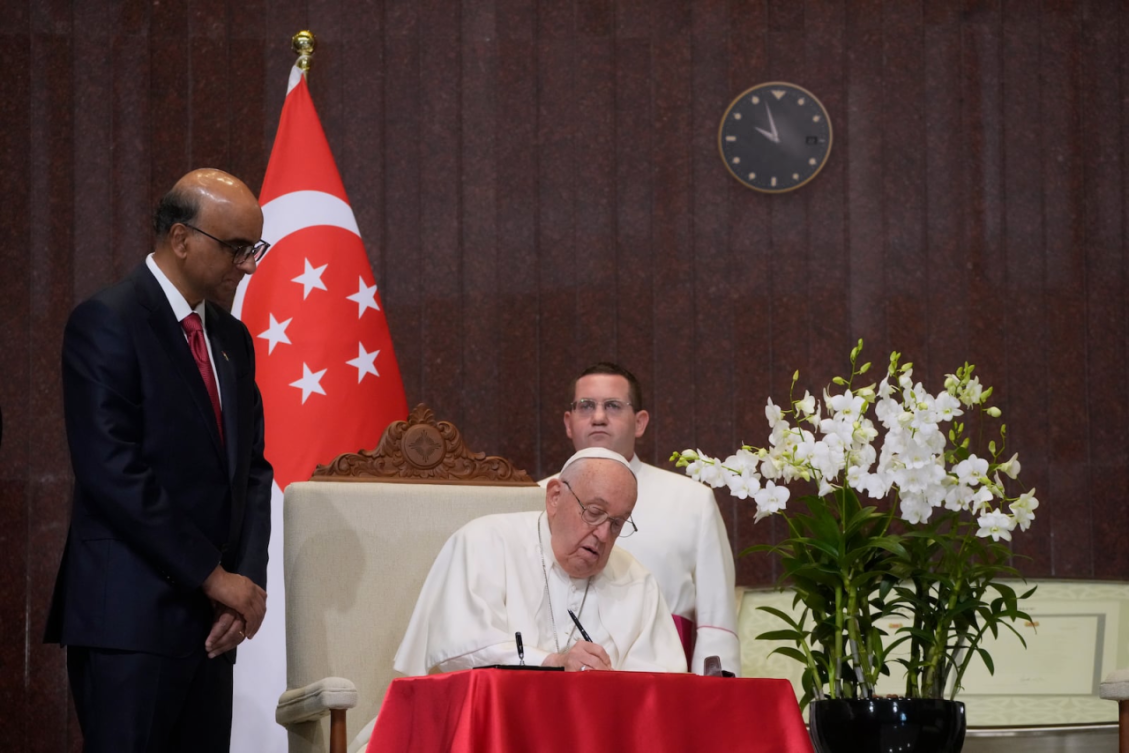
9:57
